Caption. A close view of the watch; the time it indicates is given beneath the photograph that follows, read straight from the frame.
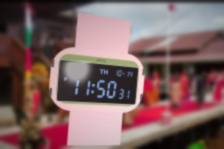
11:50:31
